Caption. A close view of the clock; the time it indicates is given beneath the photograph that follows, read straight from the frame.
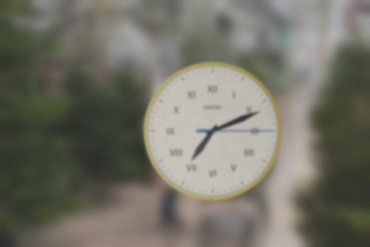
7:11:15
